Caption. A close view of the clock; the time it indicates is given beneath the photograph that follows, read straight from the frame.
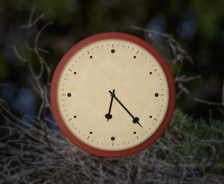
6:23
